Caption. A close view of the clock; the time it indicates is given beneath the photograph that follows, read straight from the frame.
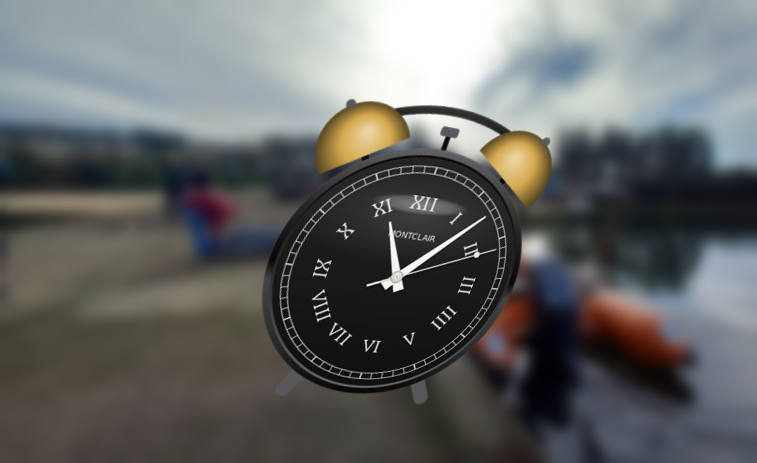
11:07:11
